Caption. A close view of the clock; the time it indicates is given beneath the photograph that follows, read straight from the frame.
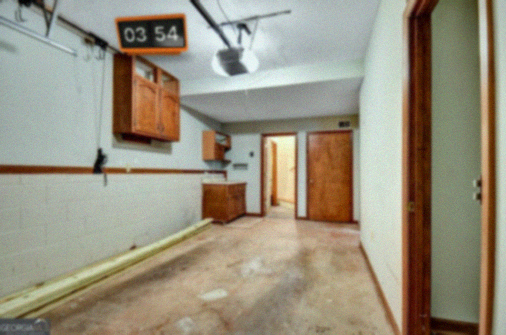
3:54
